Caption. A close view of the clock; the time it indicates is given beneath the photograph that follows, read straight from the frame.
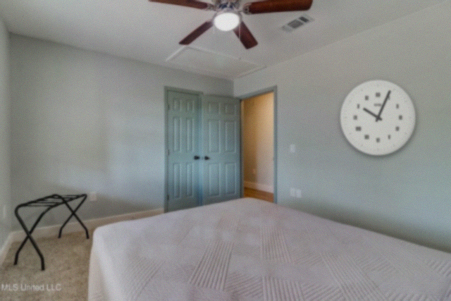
10:04
